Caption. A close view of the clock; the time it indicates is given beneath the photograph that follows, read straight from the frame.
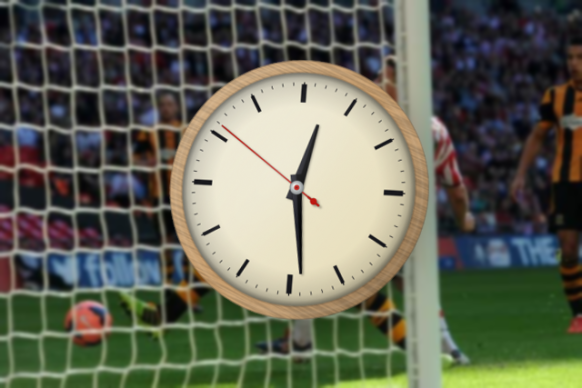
12:28:51
